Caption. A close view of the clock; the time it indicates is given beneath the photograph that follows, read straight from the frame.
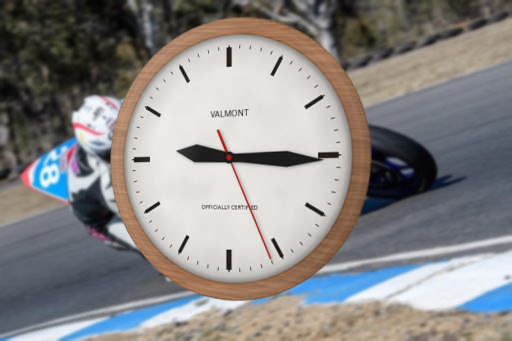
9:15:26
